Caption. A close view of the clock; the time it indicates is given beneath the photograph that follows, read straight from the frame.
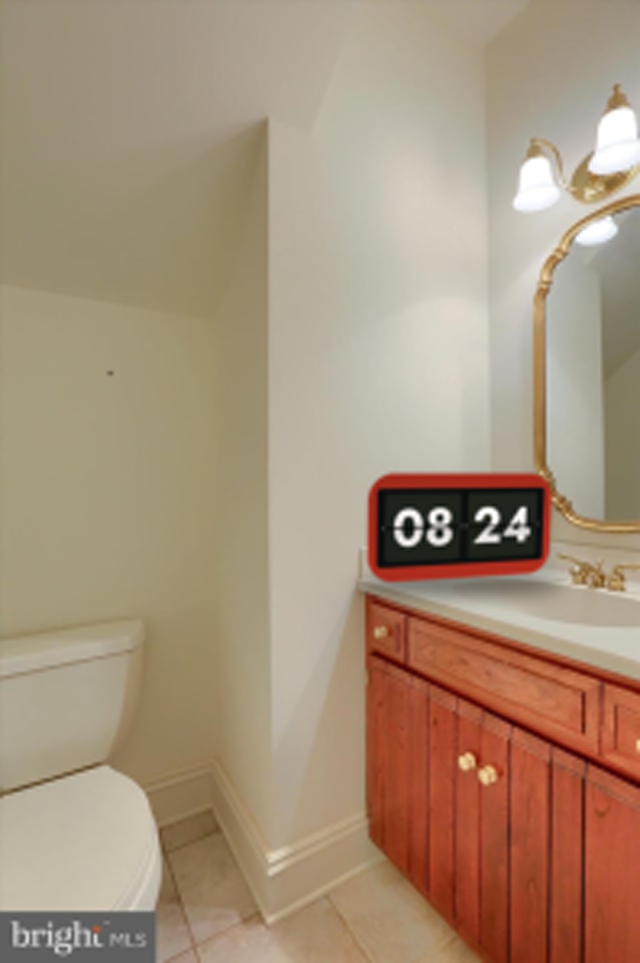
8:24
